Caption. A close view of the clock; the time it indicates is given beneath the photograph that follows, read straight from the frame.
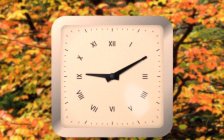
9:10
